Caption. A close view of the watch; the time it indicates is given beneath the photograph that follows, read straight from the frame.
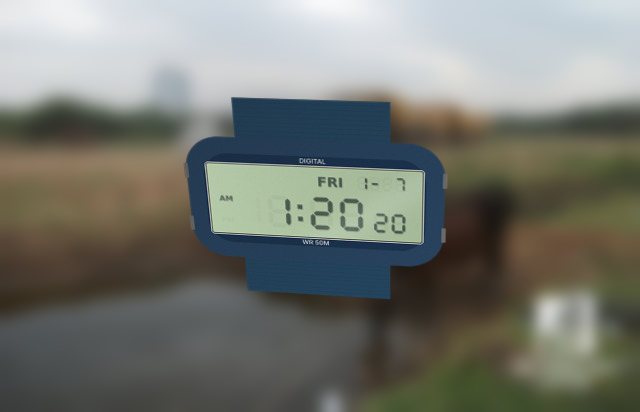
1:20:20
